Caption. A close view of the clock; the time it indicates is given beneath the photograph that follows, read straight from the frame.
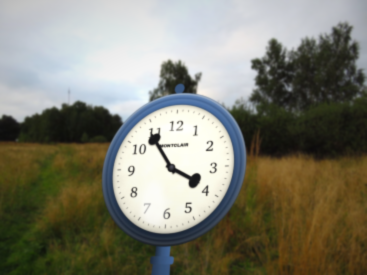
3:54
